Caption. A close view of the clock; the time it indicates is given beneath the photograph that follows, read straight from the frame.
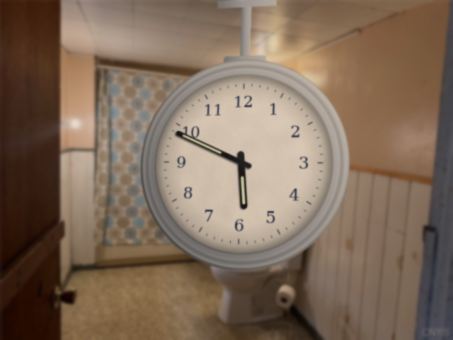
5:49
